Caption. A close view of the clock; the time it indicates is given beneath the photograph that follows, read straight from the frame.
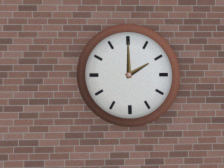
2:00
